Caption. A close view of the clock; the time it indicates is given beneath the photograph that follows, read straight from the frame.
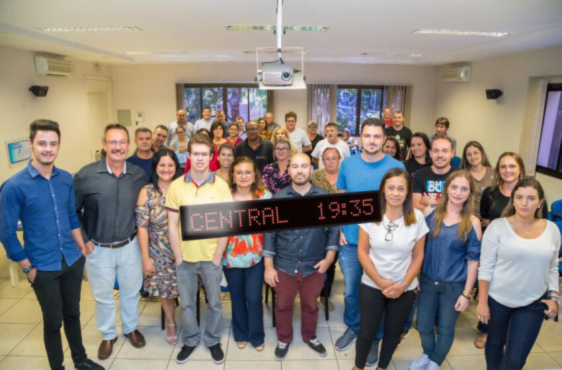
19:35
